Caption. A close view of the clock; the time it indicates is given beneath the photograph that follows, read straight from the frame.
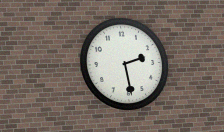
2:29
